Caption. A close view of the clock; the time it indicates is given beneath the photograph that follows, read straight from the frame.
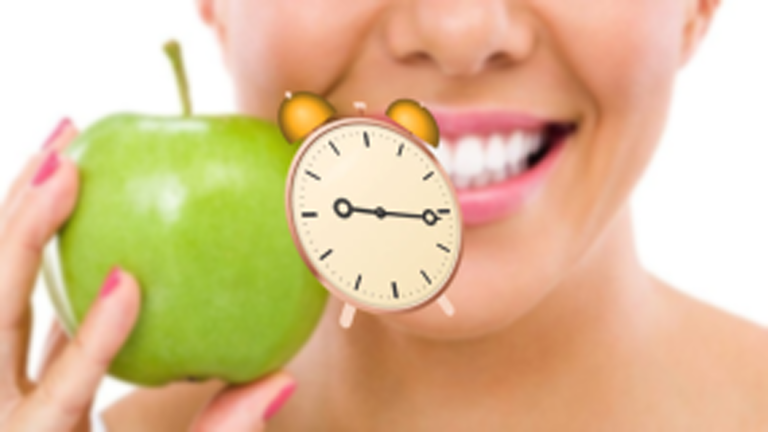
9:16
